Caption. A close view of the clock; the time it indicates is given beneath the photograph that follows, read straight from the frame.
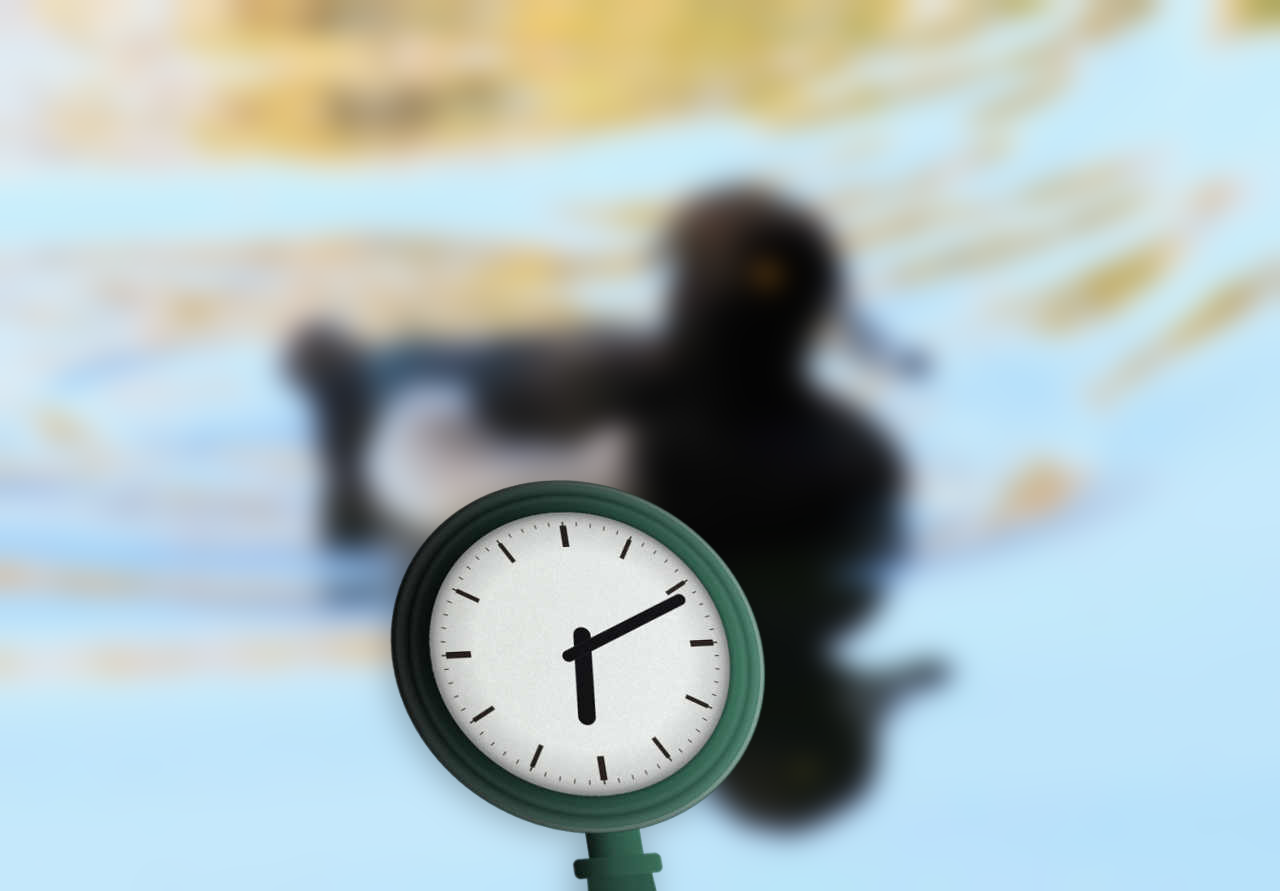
6:11
